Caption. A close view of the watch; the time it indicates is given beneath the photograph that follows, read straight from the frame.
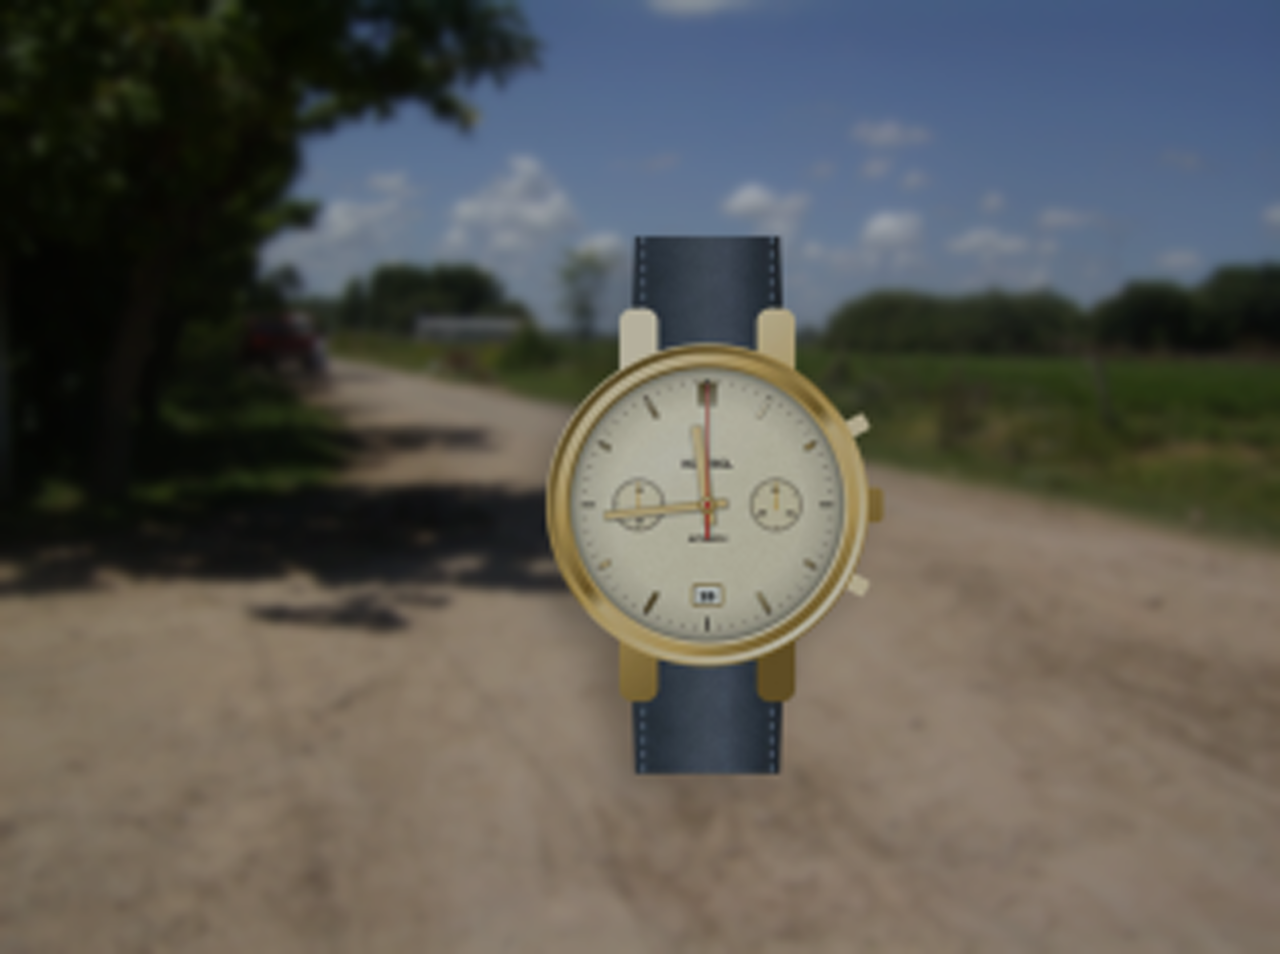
11:44
